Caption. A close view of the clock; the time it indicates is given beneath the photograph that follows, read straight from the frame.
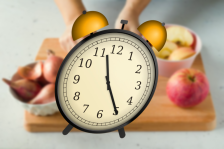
11:25
